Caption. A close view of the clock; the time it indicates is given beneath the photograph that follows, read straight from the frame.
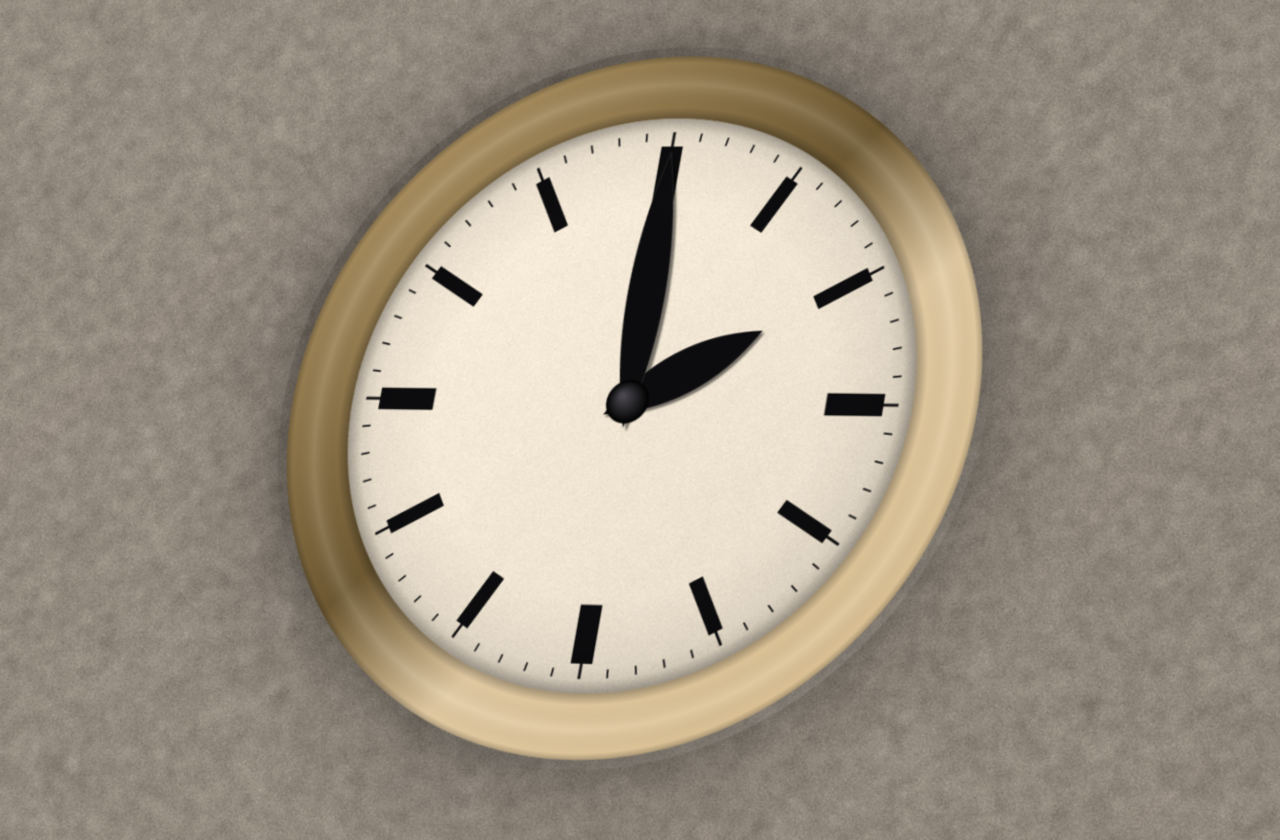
2:00
